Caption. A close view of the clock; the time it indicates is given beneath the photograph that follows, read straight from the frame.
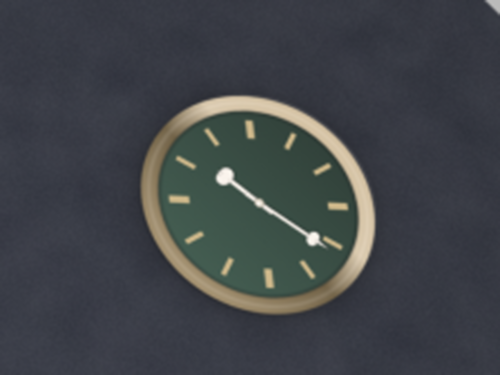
10:21
